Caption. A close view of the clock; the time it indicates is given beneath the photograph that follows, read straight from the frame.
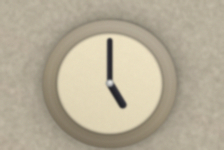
5:00
